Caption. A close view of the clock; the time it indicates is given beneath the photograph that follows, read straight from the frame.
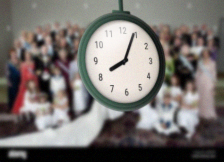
8:04
